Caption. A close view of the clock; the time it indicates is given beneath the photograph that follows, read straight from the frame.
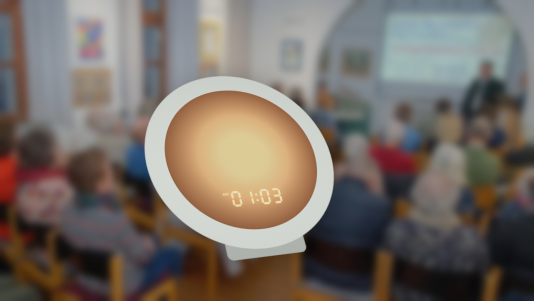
1:03
